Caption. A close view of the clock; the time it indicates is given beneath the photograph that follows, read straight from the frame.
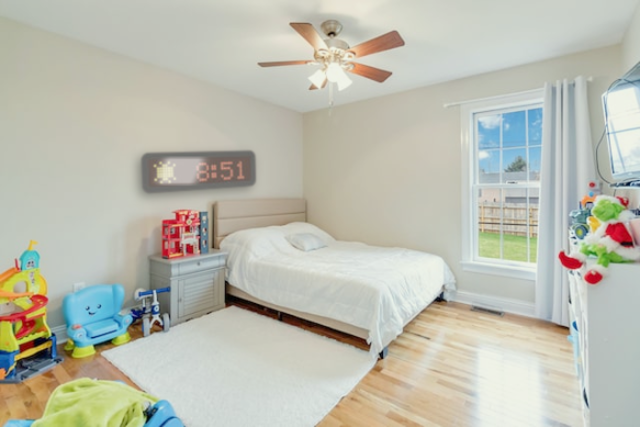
8:51
